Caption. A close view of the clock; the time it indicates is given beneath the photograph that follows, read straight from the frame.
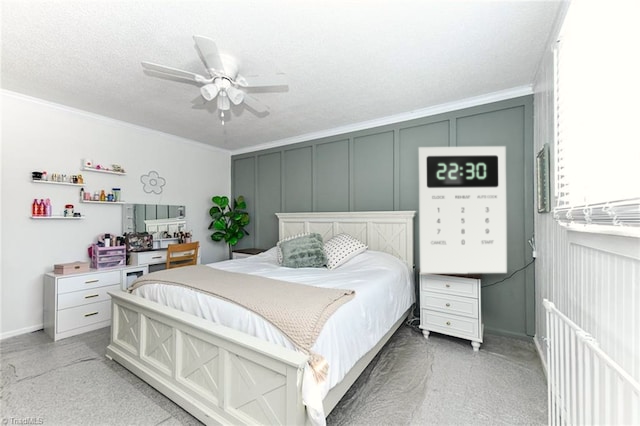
22:30
